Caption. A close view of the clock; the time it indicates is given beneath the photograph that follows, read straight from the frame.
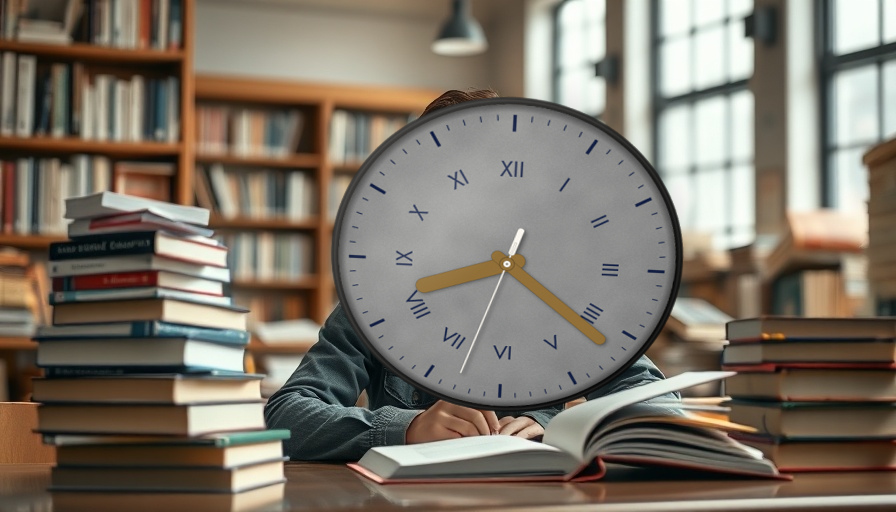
8:21:33
